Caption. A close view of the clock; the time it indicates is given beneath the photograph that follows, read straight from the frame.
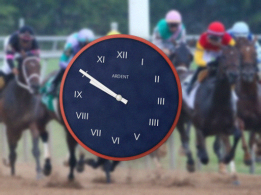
9:50
